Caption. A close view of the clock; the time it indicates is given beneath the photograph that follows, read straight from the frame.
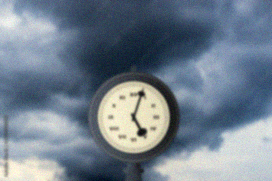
5:03
